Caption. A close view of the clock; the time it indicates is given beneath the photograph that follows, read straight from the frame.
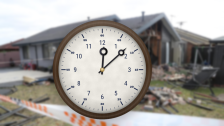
12:08
